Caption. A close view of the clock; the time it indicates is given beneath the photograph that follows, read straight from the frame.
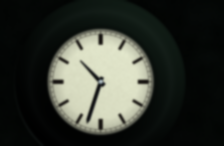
10:33
